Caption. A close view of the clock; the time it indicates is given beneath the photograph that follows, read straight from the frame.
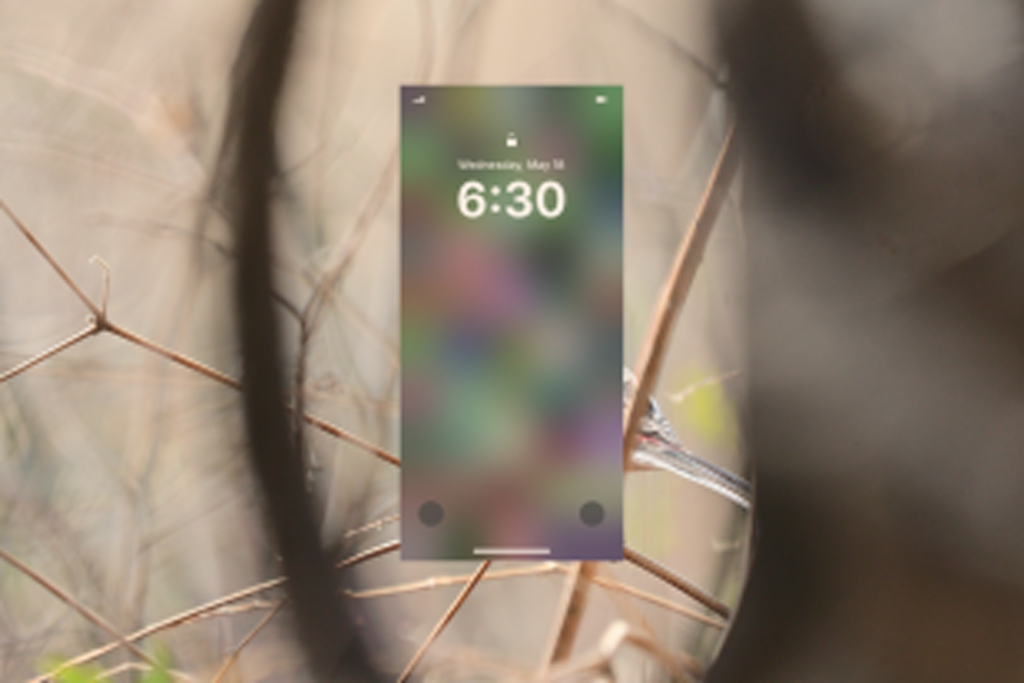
6:30
